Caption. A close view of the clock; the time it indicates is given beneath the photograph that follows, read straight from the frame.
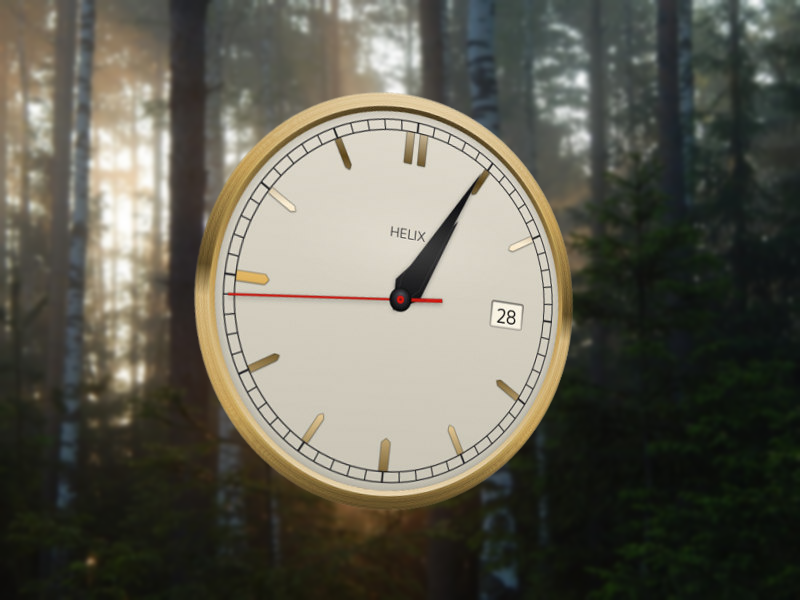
1:04:44
